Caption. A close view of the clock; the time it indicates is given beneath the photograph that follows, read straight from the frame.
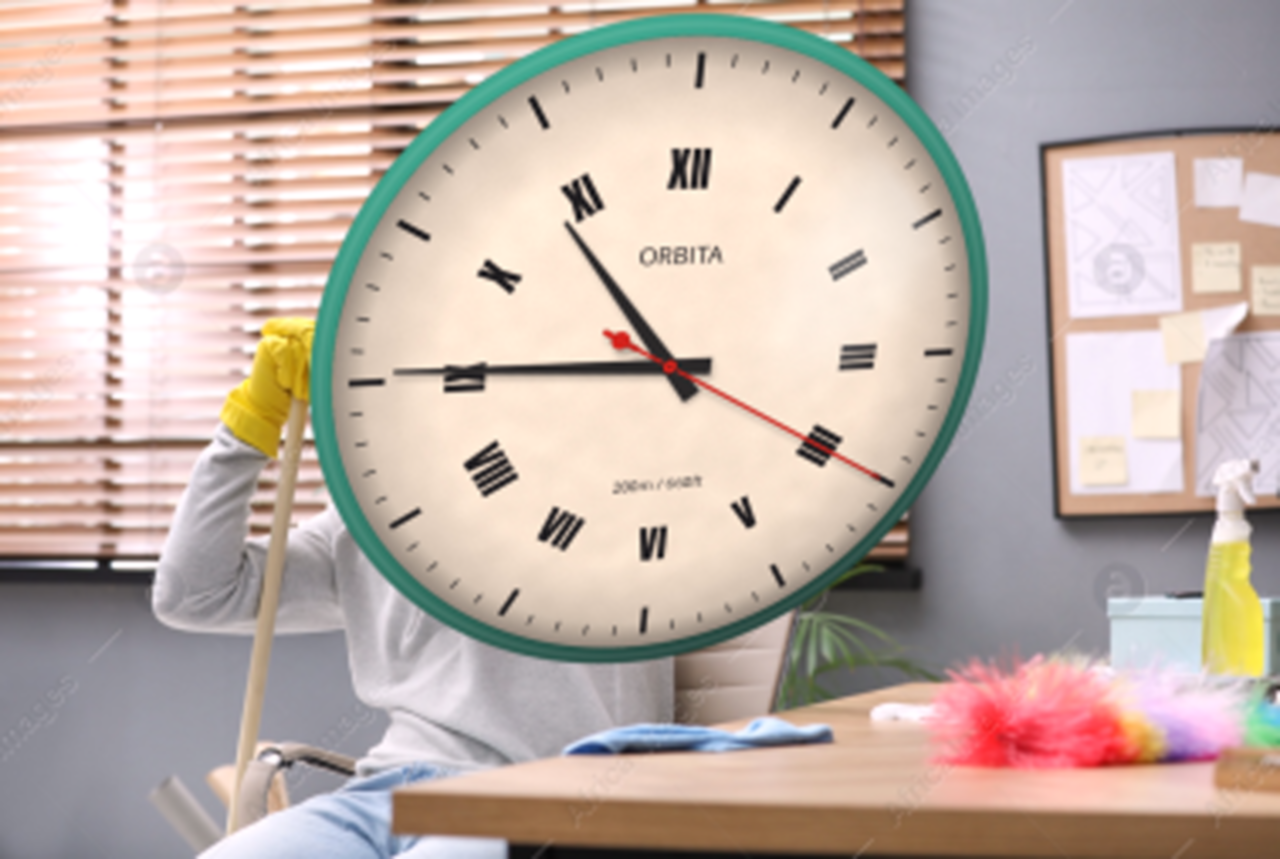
10:45:20
